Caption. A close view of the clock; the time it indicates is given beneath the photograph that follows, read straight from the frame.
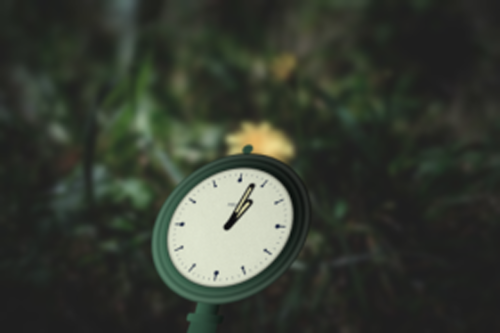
1:03
